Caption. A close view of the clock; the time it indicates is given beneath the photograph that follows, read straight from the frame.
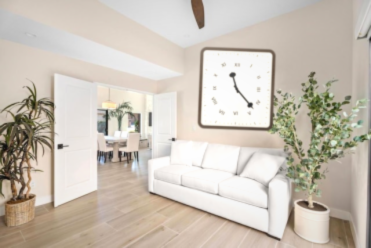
11:23
